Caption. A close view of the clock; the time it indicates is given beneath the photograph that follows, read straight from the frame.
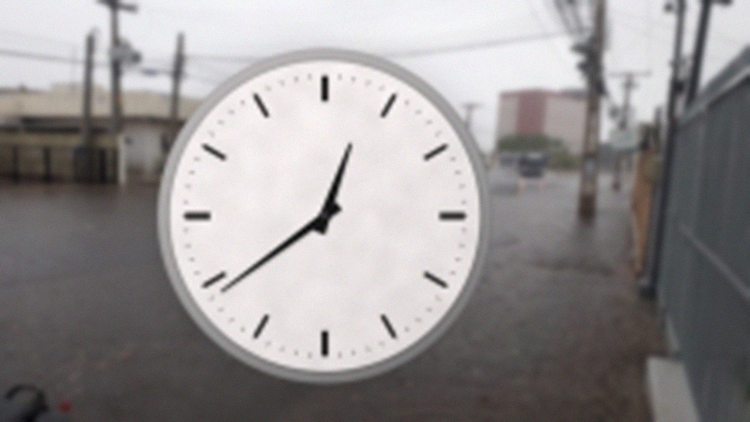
12:39
